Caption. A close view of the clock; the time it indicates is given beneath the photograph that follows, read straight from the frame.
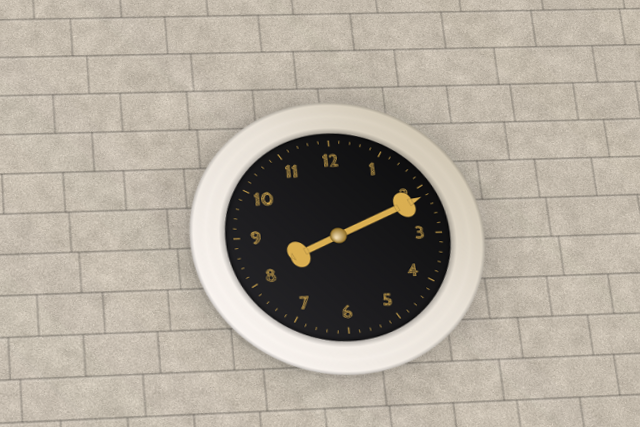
8:11
